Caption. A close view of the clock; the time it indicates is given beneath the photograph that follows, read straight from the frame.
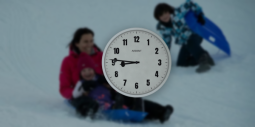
8:46
